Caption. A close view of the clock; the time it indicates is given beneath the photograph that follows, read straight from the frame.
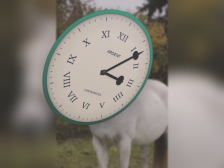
3:07
